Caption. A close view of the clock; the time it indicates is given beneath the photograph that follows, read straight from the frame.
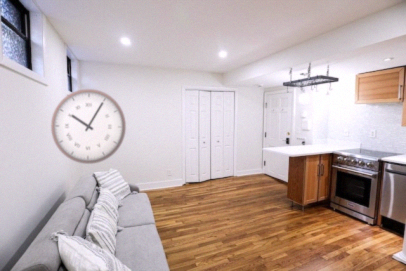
10:05
